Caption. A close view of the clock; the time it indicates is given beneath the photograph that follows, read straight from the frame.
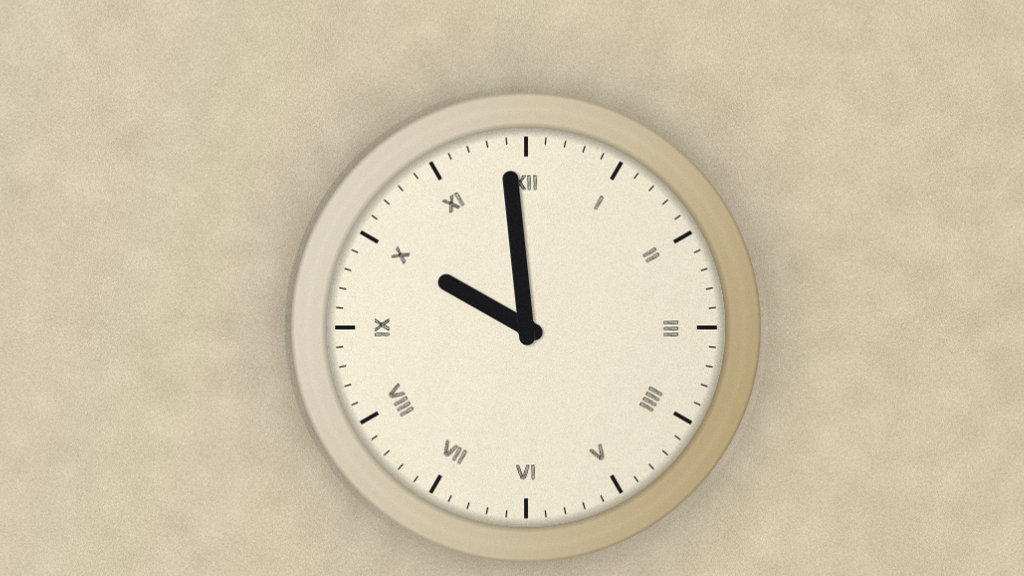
9:59
